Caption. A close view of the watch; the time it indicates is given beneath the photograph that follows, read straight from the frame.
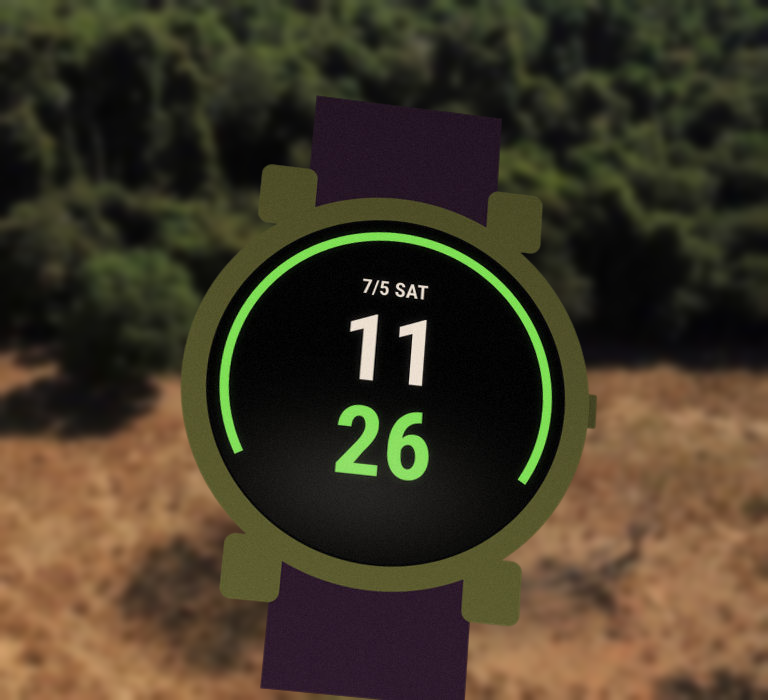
11:26
